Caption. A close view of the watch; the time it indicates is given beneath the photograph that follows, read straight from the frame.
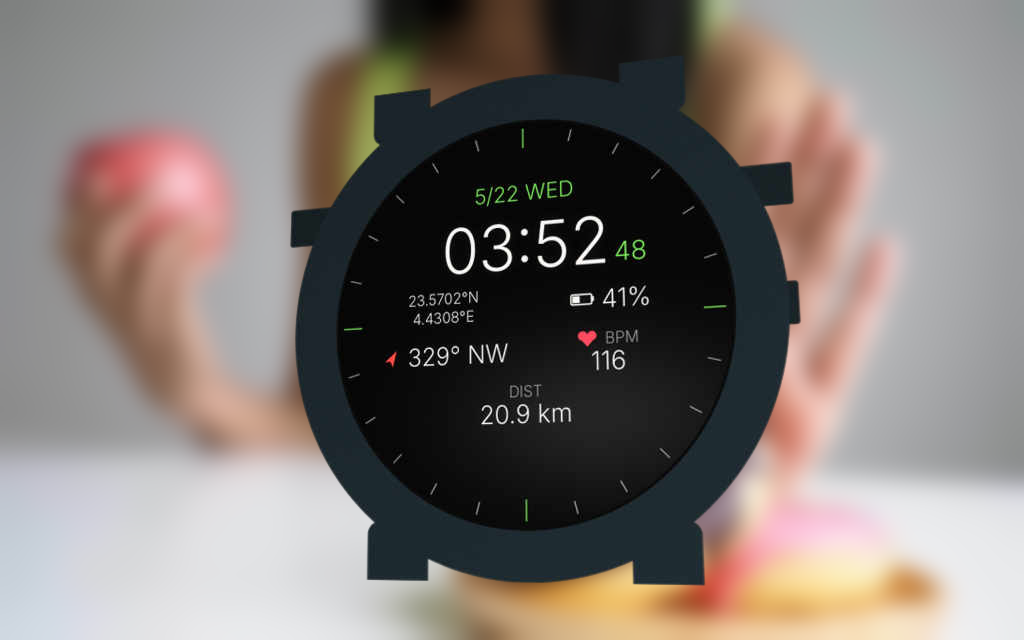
3:52:48
